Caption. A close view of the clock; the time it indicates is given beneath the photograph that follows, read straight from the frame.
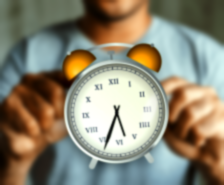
5:34
